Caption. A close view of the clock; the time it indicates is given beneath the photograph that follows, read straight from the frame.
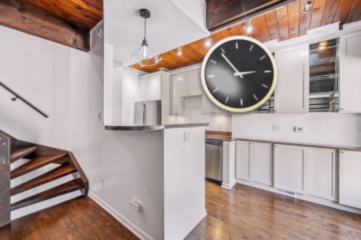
2:54
